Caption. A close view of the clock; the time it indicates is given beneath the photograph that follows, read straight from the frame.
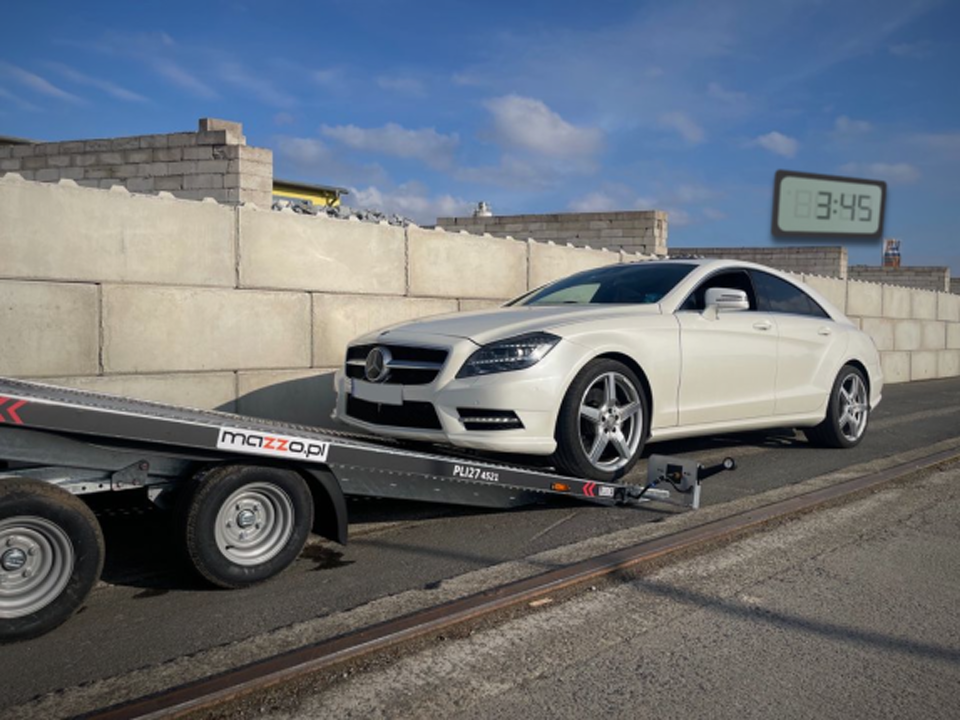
3:45
